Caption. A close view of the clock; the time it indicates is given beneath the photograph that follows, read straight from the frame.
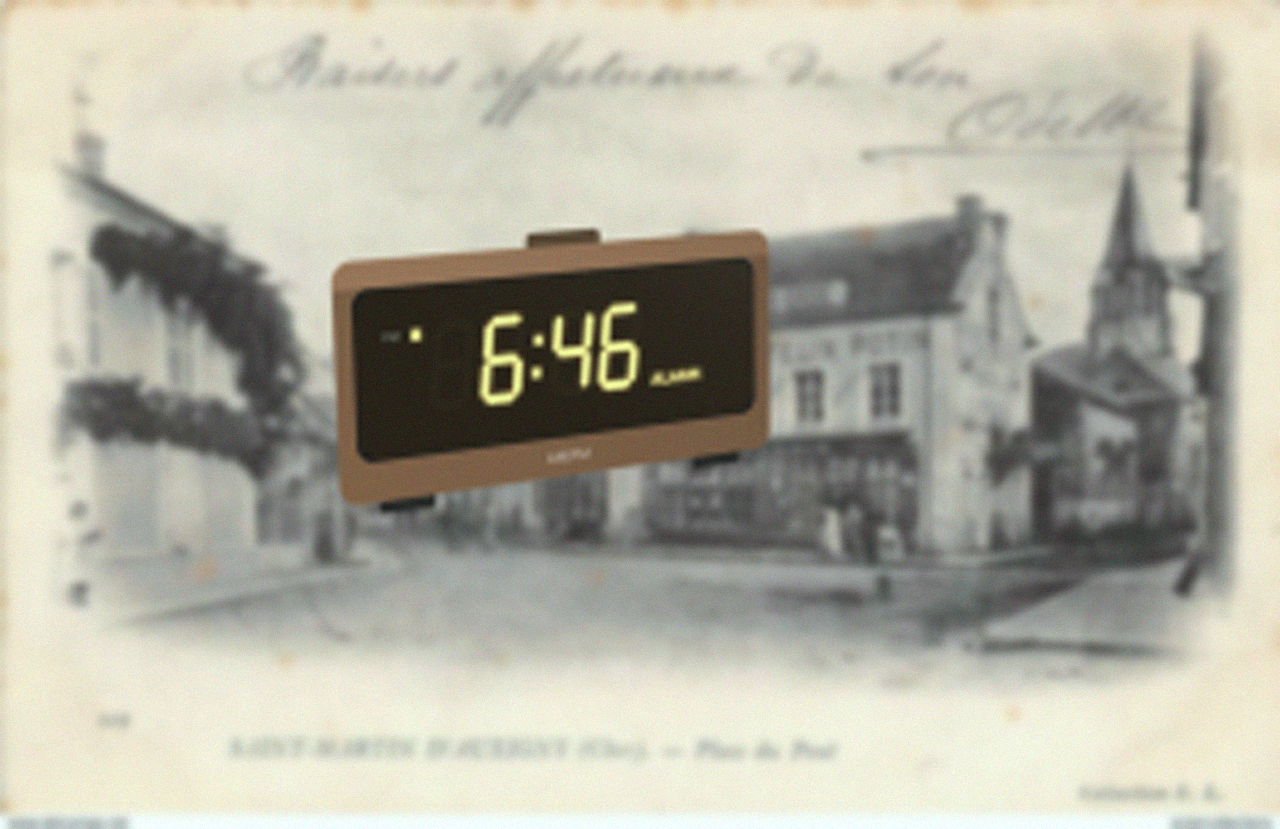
6:46
